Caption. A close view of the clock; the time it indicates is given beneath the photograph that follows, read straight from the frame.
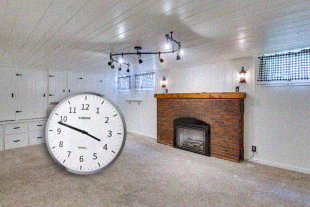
3:48
